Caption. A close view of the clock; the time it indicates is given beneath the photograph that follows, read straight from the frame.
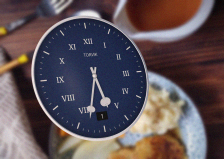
5:33
